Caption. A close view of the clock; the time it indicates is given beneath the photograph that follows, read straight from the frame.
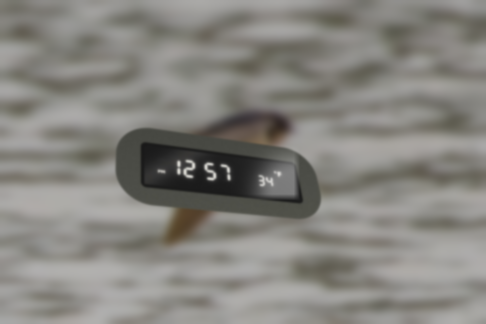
12:57
